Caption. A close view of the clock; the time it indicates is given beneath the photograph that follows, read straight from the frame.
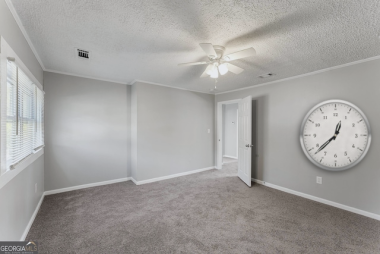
12:38
